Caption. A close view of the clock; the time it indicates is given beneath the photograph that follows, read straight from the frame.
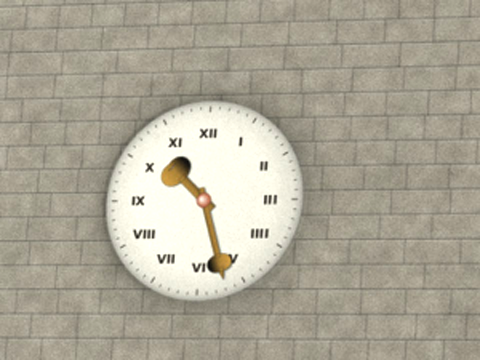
10:27
